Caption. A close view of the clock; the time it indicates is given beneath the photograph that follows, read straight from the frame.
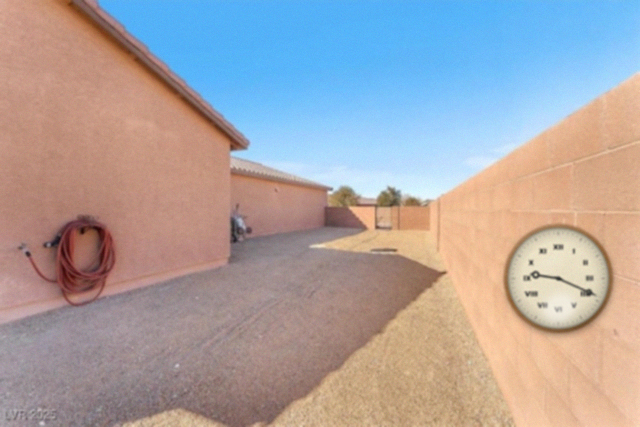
9:19
